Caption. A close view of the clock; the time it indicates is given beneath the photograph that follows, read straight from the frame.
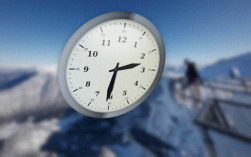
2:31
